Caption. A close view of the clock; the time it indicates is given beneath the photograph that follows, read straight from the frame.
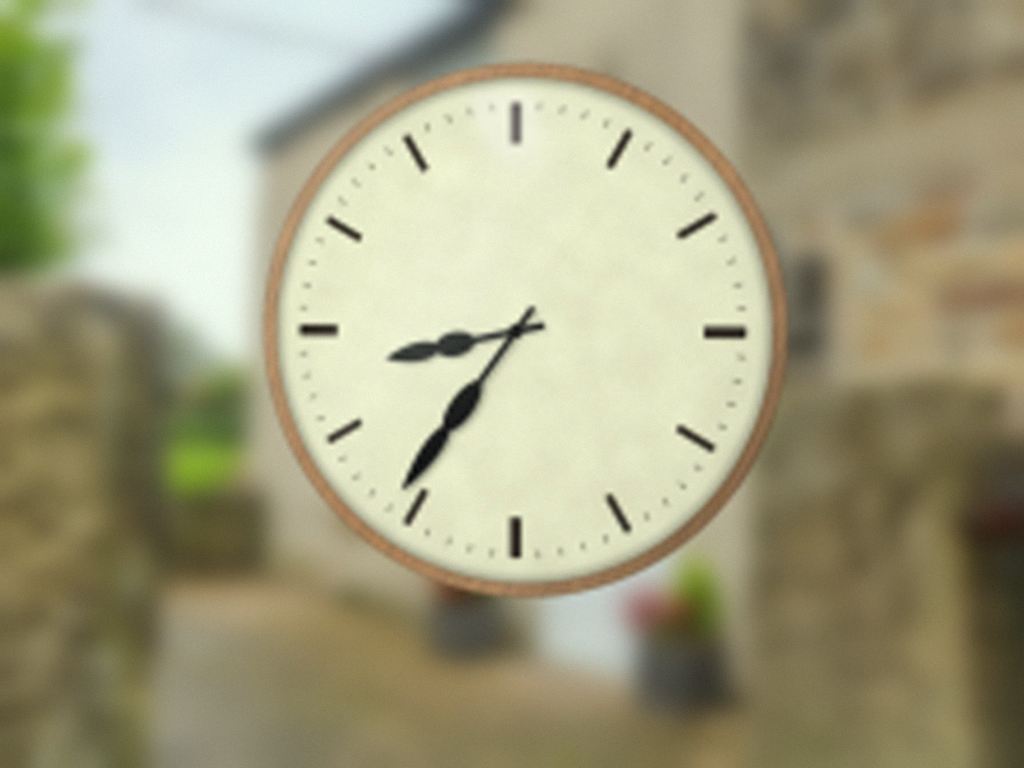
8:36
